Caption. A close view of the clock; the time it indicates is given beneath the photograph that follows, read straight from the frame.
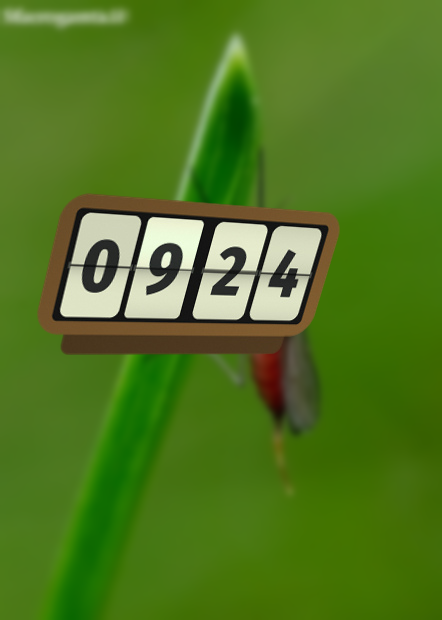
9:24
